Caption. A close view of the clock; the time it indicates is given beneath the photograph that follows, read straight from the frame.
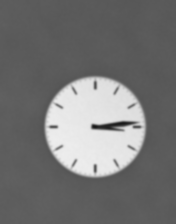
3:14
